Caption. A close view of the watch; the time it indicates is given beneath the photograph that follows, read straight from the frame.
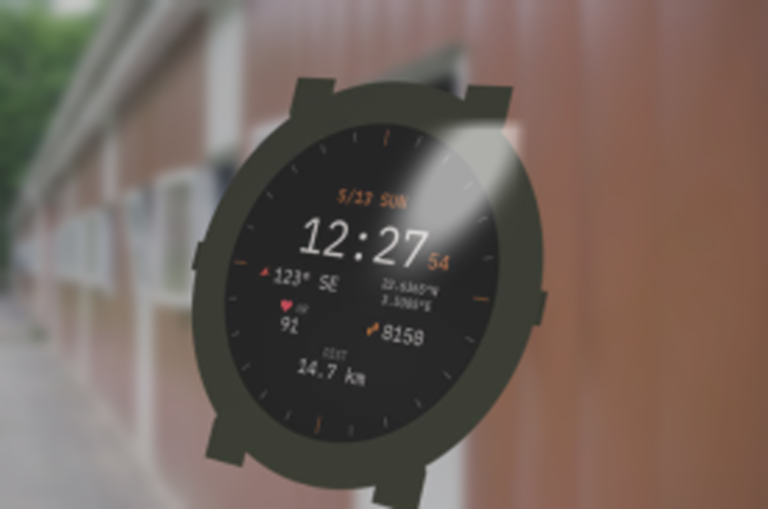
12:27
